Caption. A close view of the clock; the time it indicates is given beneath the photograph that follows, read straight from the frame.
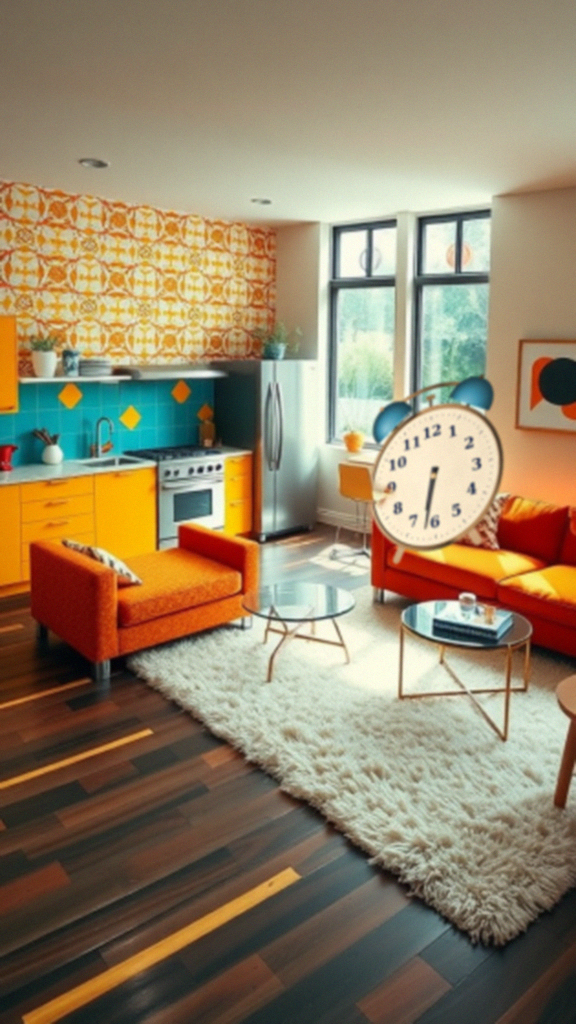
6:32
